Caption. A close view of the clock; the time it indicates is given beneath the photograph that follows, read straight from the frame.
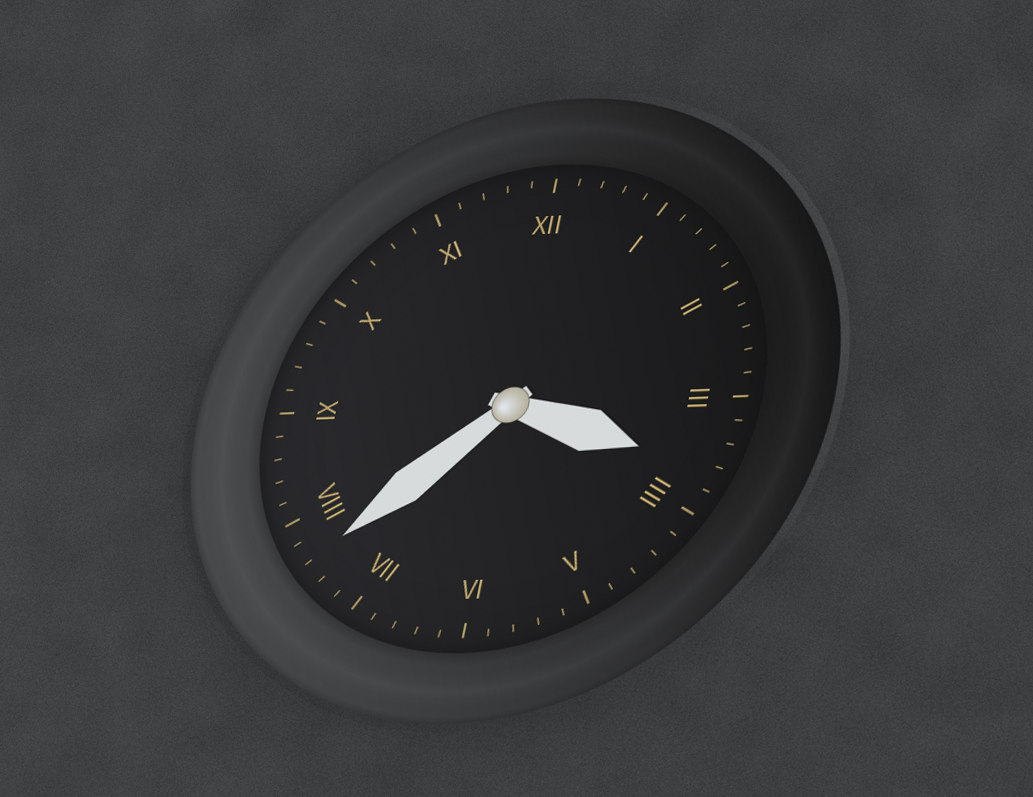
3:38
